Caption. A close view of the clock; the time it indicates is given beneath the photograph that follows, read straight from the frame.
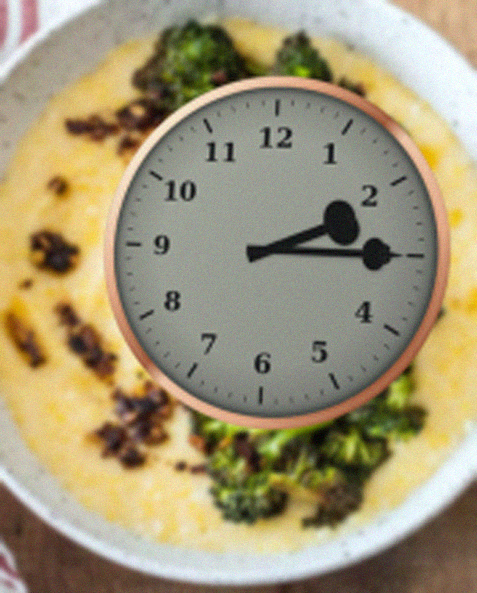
2:15
